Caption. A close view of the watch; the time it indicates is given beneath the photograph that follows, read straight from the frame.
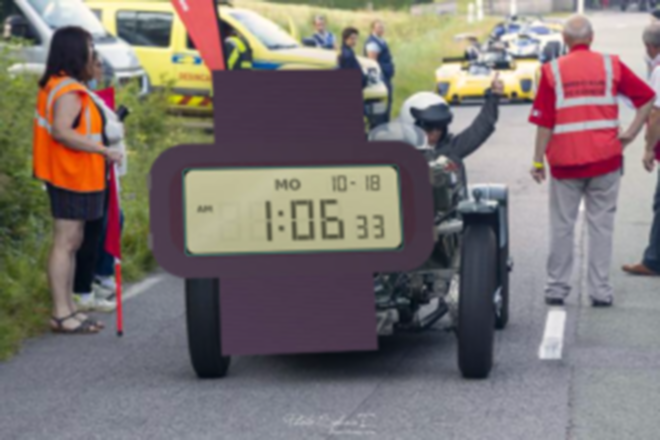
1:06:33
